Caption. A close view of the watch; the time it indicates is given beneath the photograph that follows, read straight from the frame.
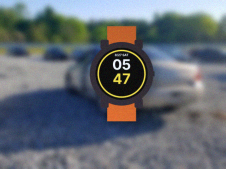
5:47
